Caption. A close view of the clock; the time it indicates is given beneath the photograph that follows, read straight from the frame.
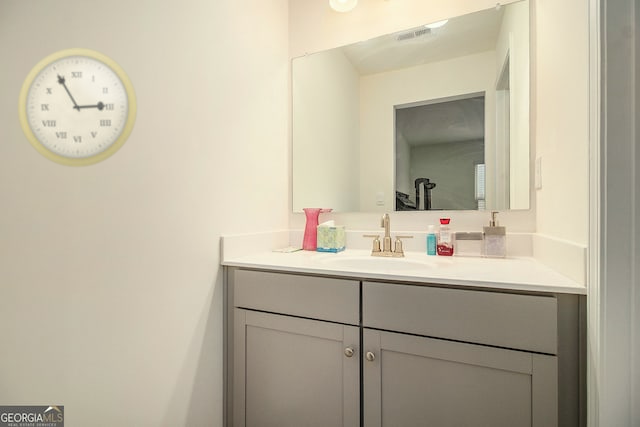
2:55
